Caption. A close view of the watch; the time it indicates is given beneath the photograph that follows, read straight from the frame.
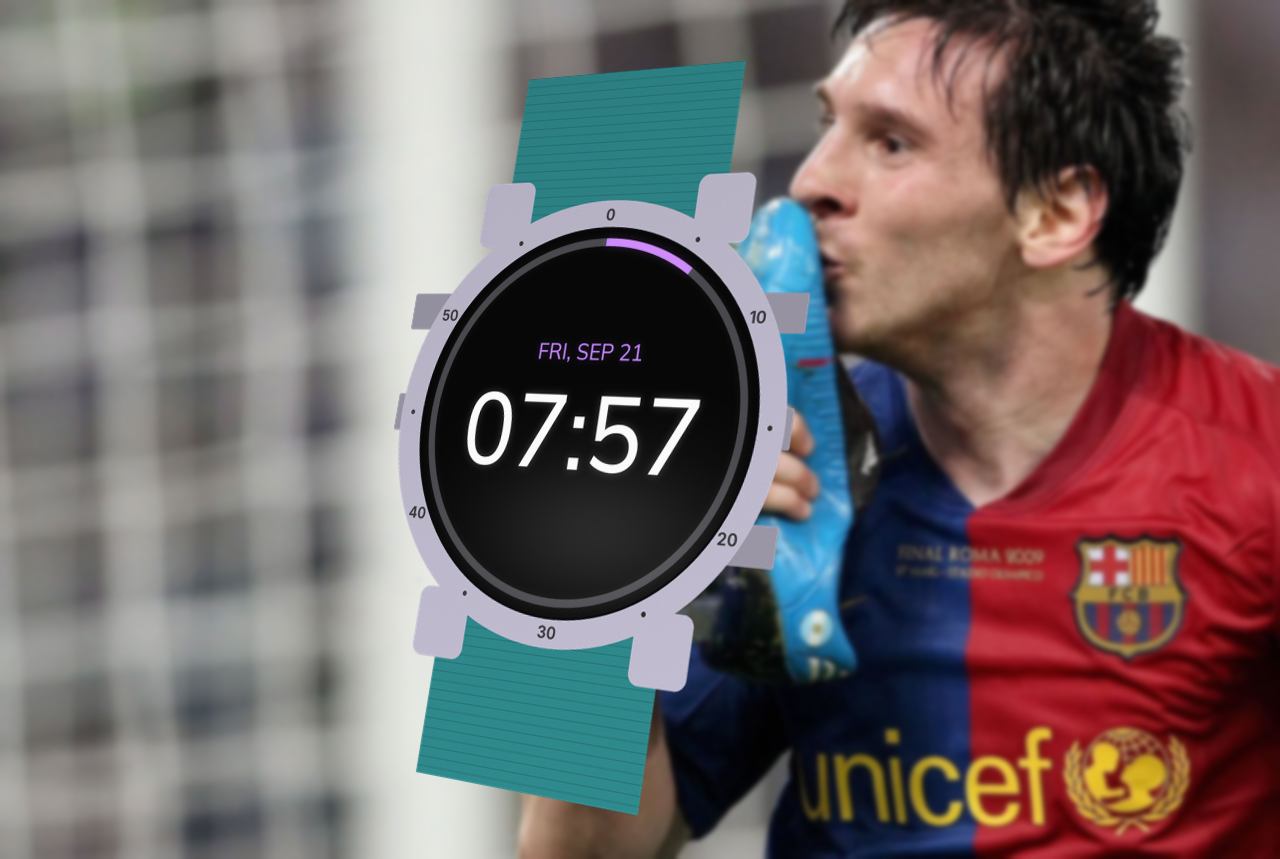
7:57
